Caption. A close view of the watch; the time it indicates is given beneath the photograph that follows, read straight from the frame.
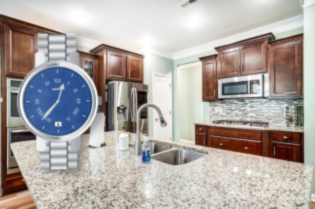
12:37
